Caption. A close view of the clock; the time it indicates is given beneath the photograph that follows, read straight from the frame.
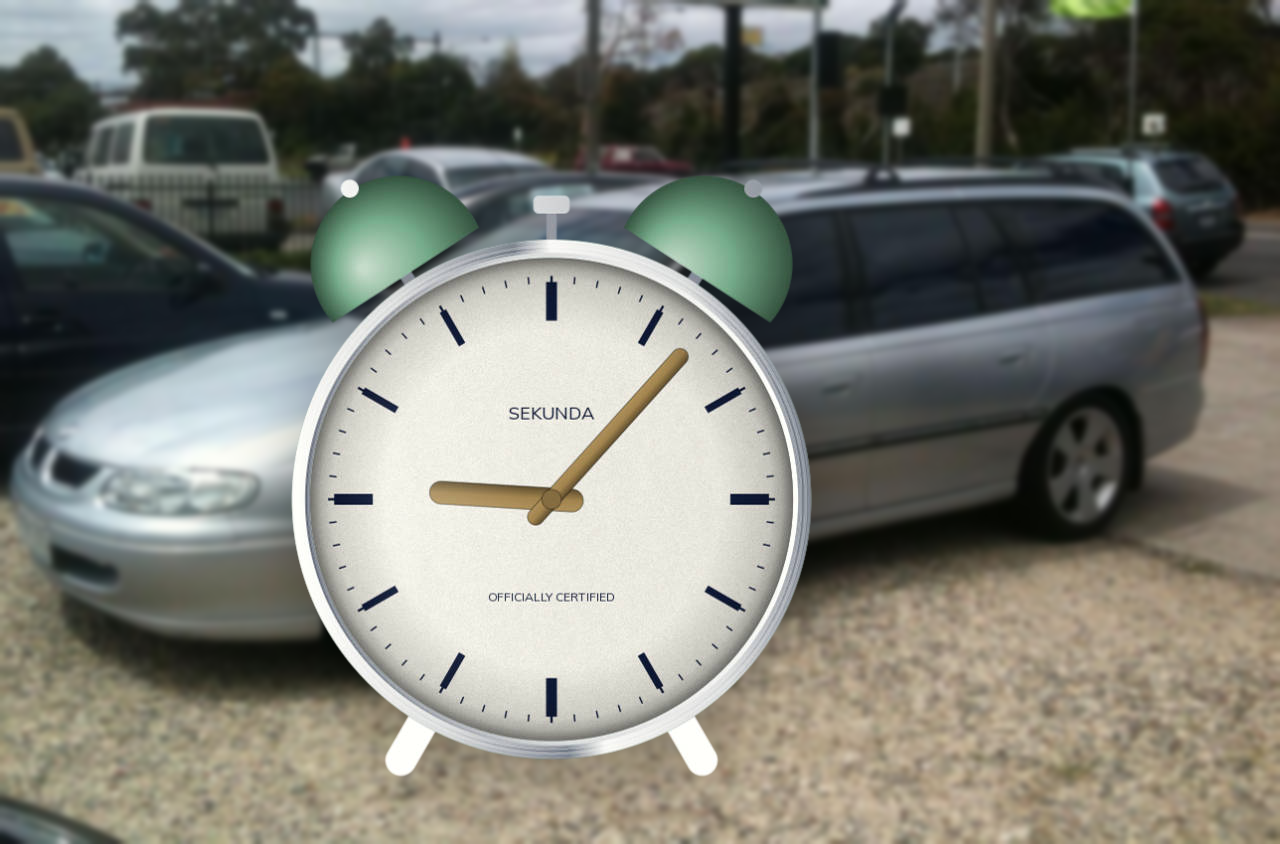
9:07
